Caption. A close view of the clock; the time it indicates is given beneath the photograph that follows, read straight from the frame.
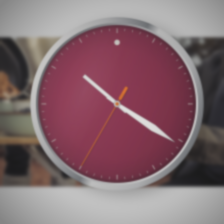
10:20:35
